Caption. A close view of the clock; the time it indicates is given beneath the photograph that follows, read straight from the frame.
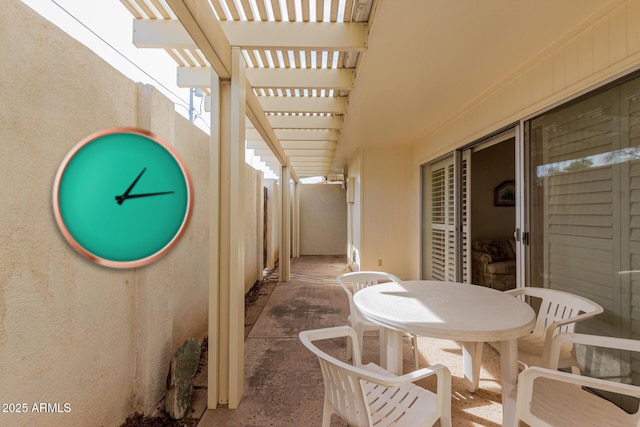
1:14
